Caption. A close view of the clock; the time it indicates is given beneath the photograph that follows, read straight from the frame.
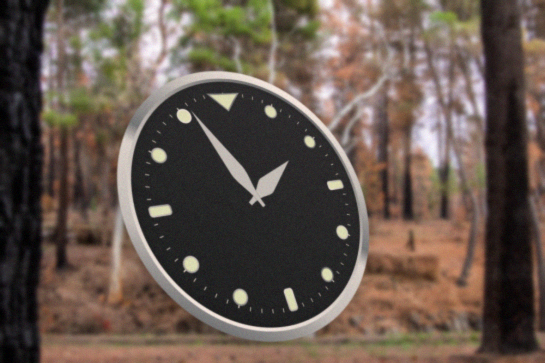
1:56
